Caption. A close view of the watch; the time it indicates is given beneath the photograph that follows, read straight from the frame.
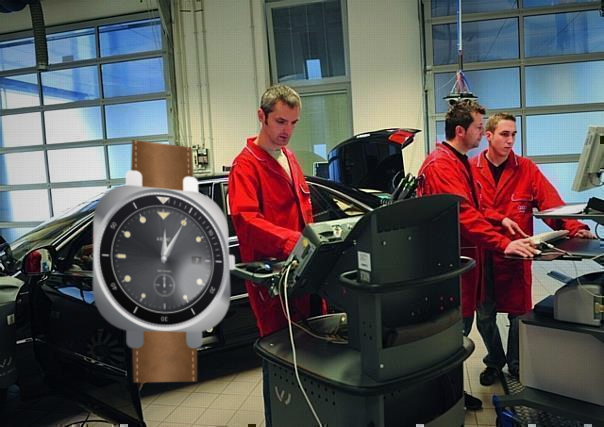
12:05
